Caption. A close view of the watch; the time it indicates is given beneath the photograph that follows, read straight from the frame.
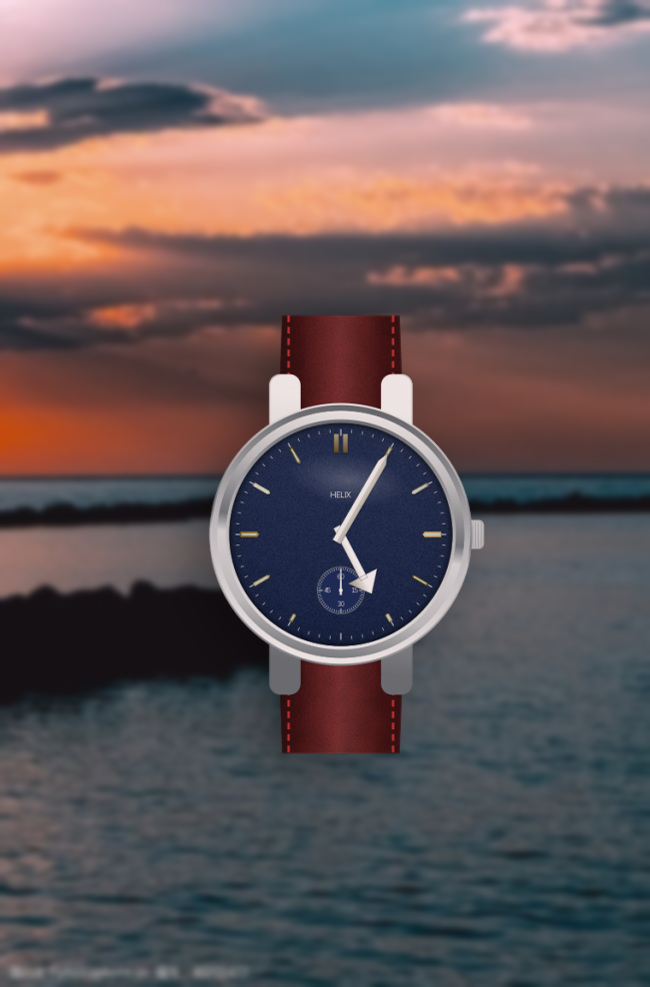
5:05
